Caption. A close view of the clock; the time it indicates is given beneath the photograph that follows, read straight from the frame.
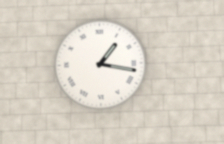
1:17
